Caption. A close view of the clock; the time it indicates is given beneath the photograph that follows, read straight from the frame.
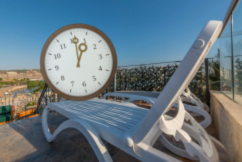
1:01
